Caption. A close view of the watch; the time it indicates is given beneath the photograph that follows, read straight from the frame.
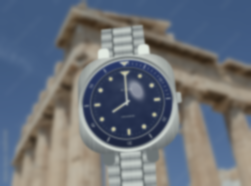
8:00
